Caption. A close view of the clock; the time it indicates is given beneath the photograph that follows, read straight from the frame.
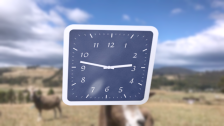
2:47
